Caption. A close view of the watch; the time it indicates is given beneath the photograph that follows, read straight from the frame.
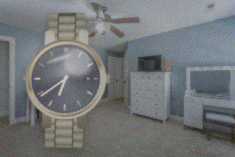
6:39
